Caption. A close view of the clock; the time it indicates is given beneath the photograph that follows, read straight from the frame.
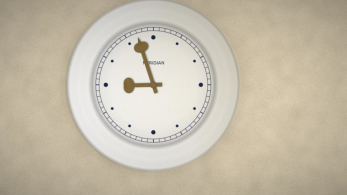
8:57
